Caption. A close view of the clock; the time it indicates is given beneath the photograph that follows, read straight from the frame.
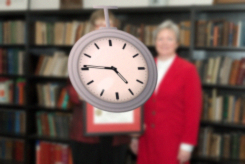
4:46
